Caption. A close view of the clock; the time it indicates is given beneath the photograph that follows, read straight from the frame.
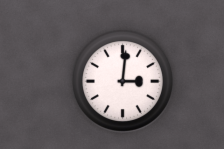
3:01
